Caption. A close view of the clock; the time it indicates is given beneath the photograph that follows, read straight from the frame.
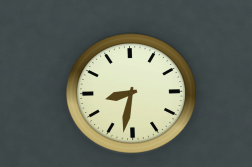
8:32
